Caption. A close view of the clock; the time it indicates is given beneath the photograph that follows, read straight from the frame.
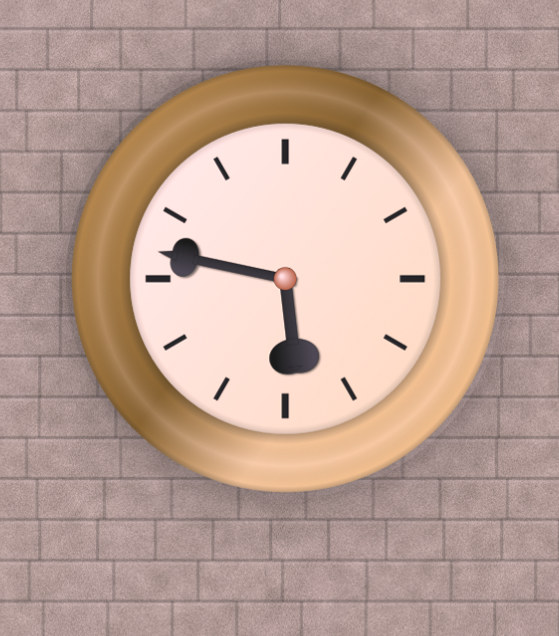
5:47
